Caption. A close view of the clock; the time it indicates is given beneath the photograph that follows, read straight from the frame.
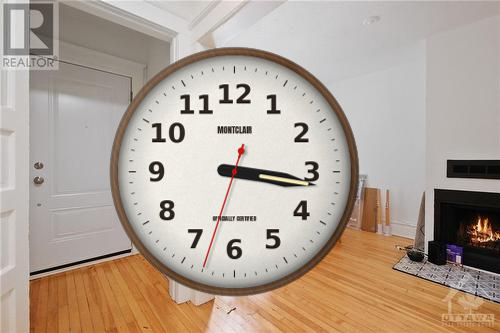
3:16:33
